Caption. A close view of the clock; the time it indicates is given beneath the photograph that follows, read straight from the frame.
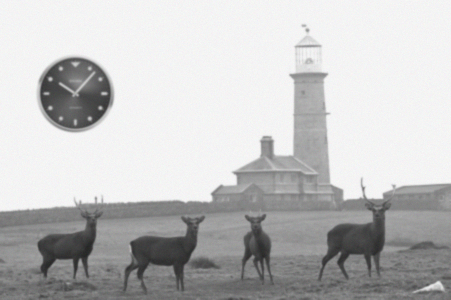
10:07
